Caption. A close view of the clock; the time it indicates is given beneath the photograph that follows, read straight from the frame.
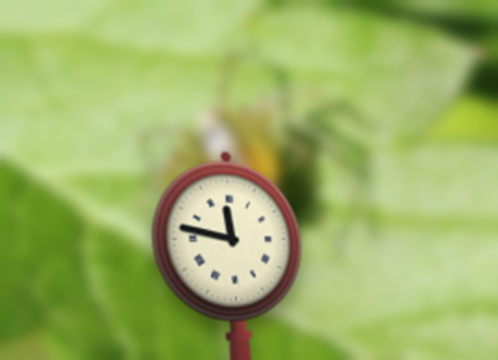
11:47
